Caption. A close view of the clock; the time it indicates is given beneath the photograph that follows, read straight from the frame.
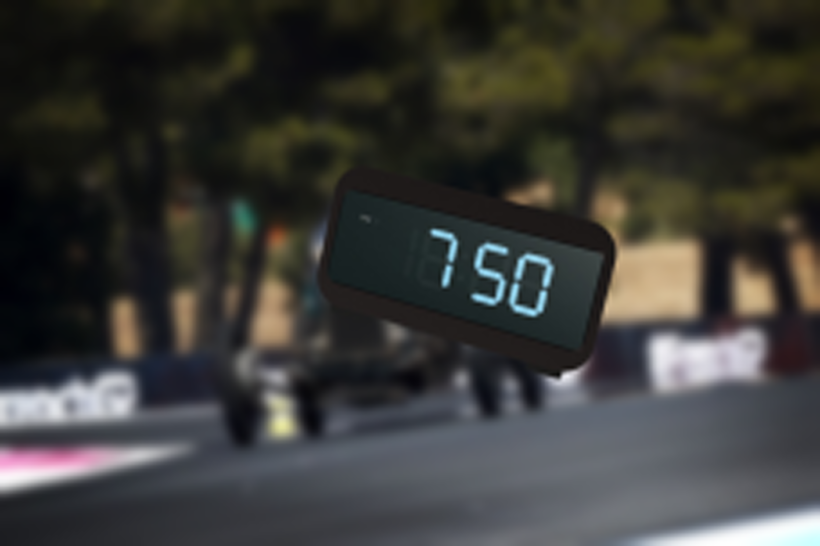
7:50
